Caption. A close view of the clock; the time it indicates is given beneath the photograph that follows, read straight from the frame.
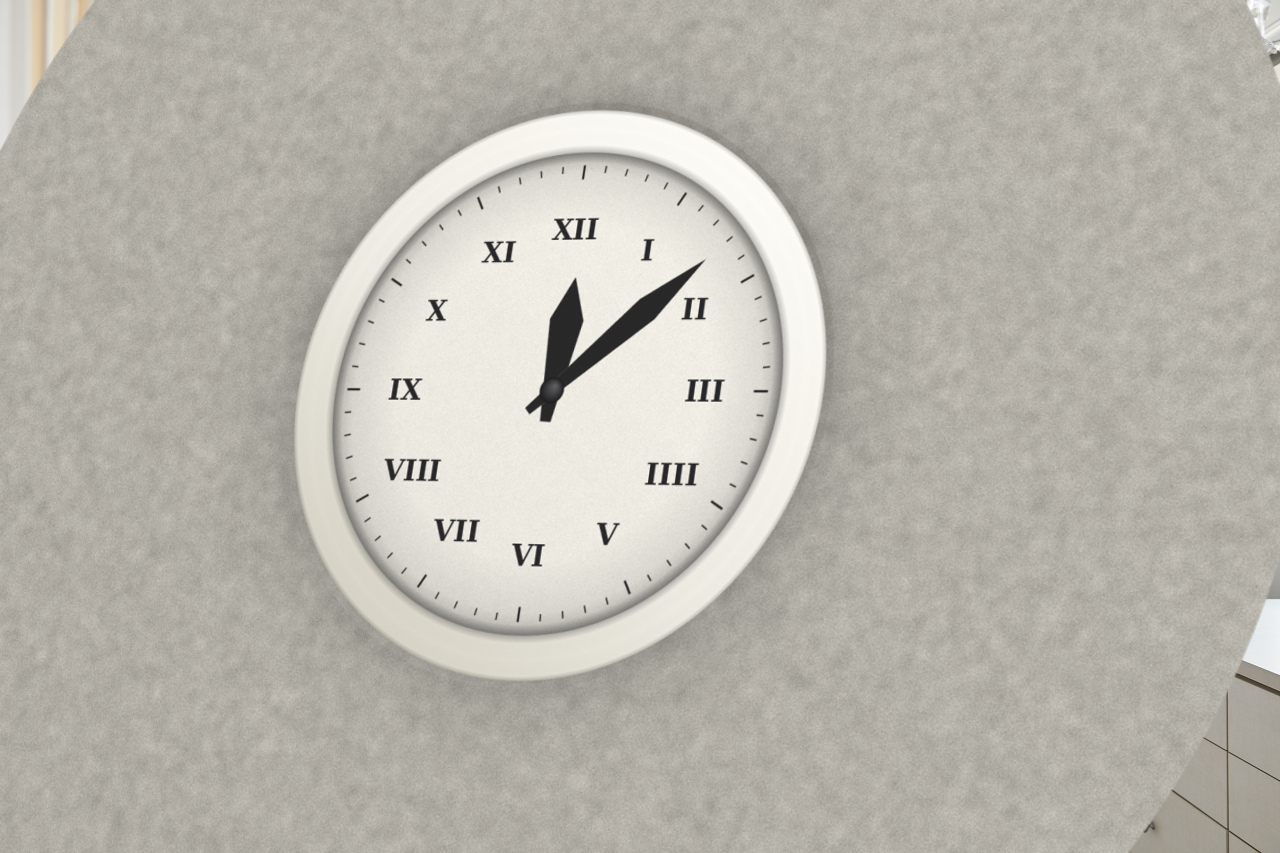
12:08
